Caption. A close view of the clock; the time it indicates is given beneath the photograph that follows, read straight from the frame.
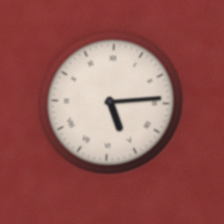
5:14
